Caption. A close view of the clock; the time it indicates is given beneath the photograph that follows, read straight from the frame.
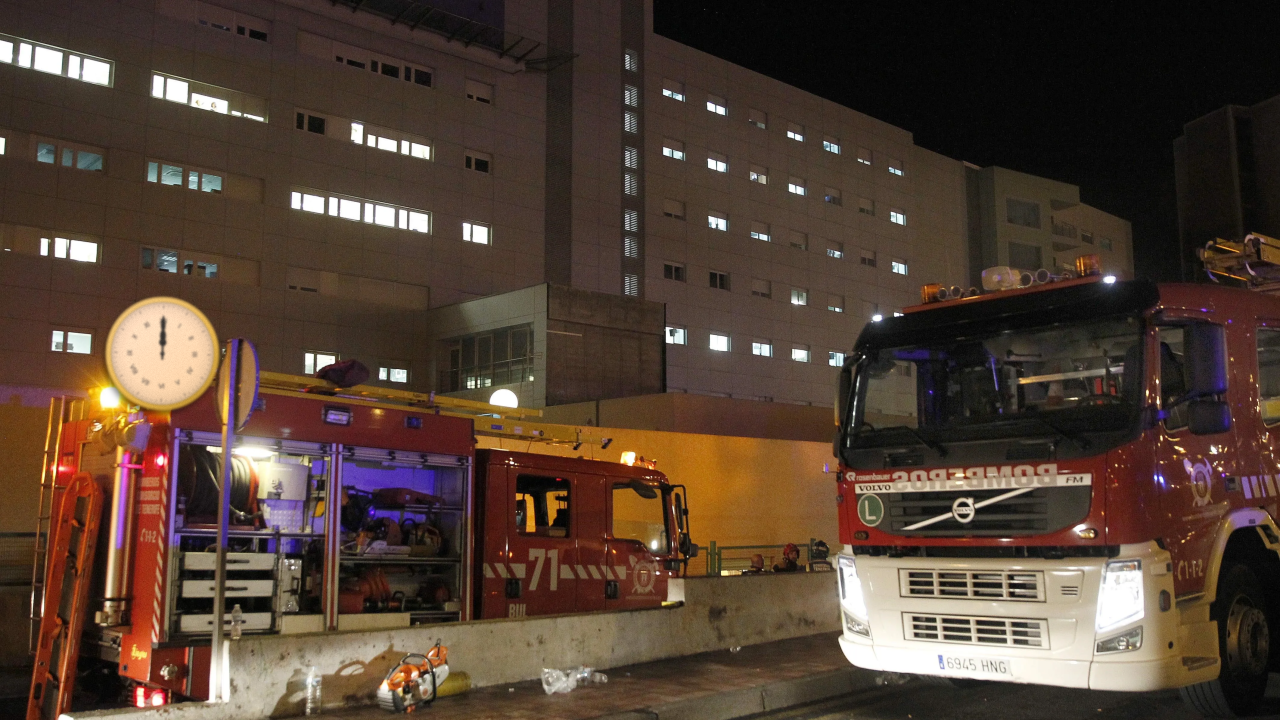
12:00
